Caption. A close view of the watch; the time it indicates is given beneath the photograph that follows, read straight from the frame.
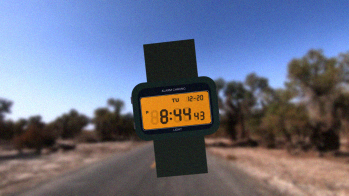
8:44:43
